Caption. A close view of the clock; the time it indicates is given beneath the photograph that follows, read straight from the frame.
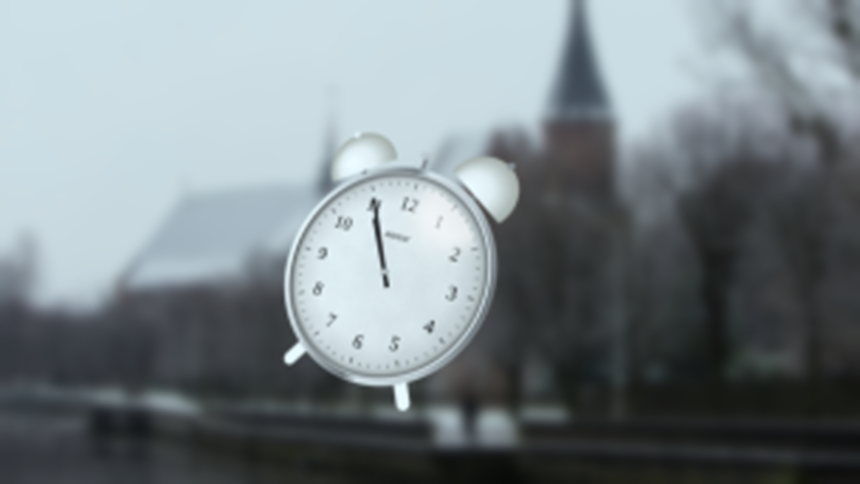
10:55
